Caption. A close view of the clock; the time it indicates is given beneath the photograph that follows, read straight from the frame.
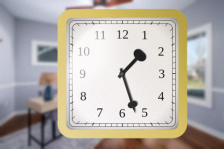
1:27
